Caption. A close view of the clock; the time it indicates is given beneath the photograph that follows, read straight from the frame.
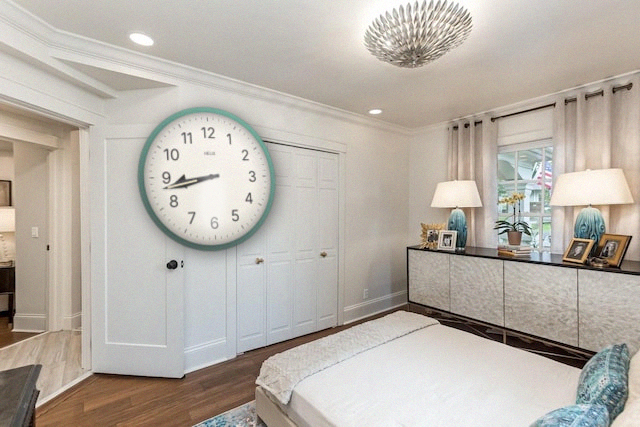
8:43
